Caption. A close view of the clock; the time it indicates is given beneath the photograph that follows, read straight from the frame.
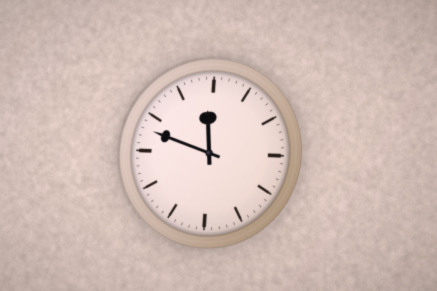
11:48
